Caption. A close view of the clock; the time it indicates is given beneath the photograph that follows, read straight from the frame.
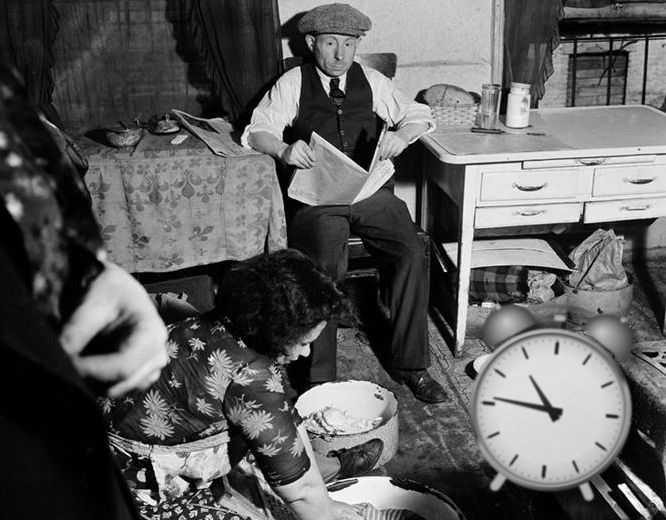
10:46
